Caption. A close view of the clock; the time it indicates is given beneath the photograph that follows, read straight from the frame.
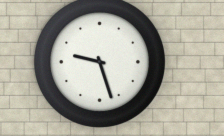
9:27
